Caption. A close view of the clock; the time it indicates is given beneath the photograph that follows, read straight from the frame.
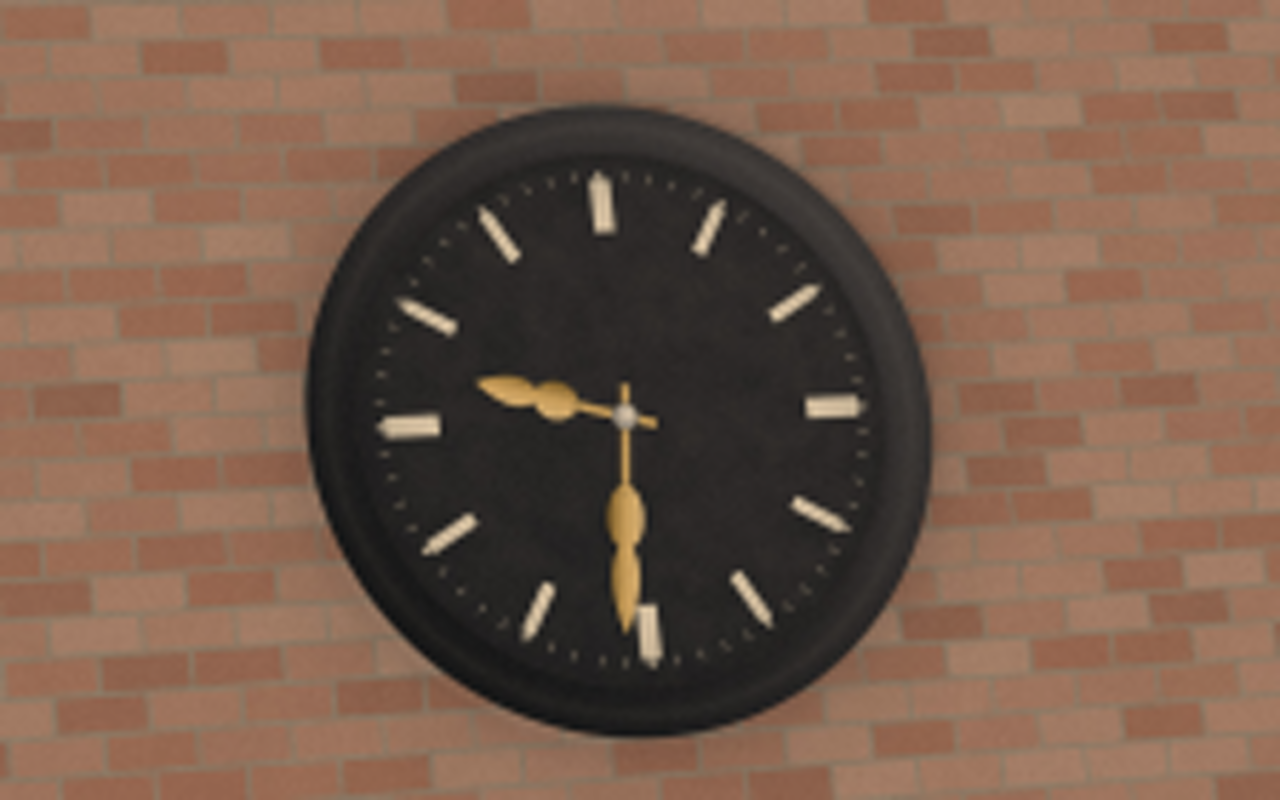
9:31
